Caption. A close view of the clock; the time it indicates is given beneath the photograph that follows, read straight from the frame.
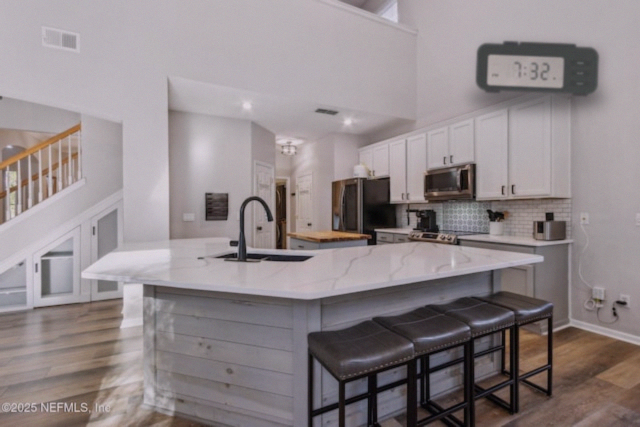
7:32
